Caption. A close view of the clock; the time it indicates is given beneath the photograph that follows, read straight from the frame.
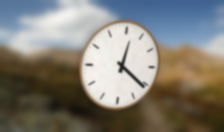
12:21
